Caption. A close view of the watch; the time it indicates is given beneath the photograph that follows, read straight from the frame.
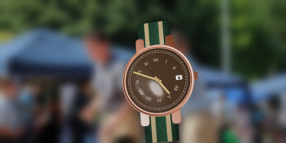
4:49
